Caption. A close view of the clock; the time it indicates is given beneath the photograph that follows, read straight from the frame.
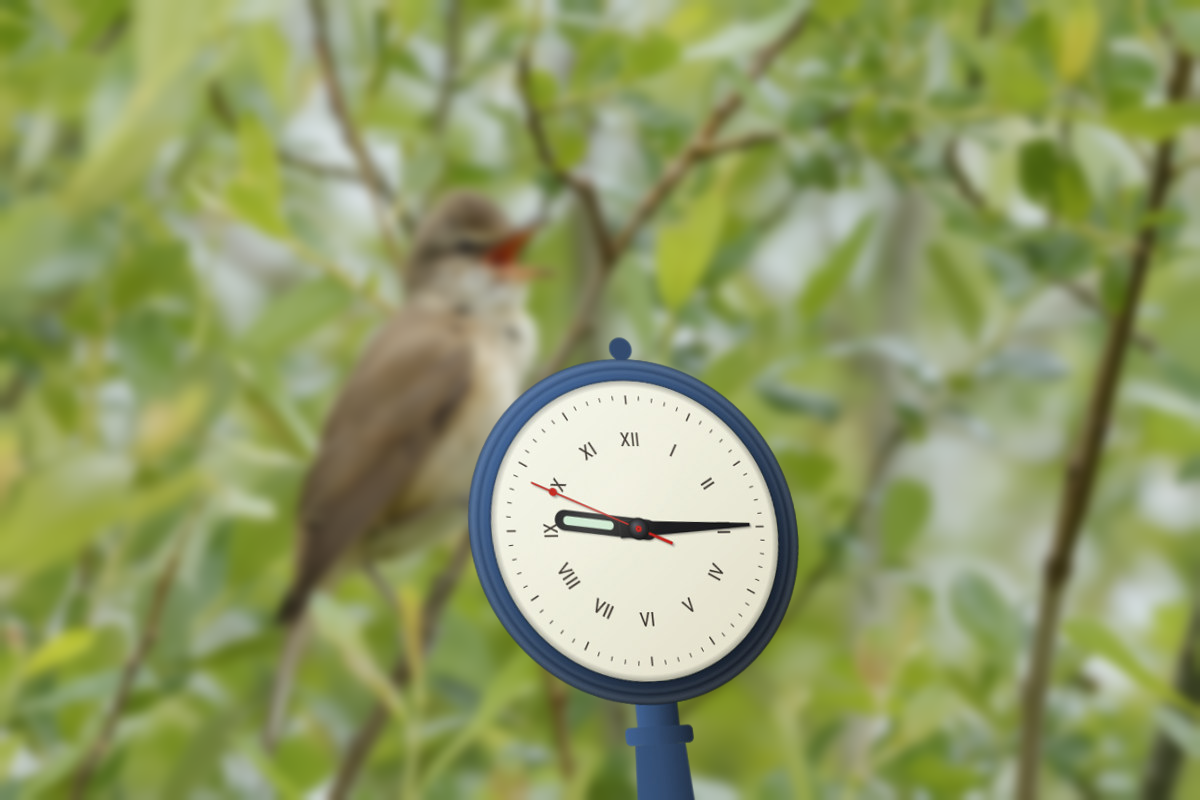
9:14:49
